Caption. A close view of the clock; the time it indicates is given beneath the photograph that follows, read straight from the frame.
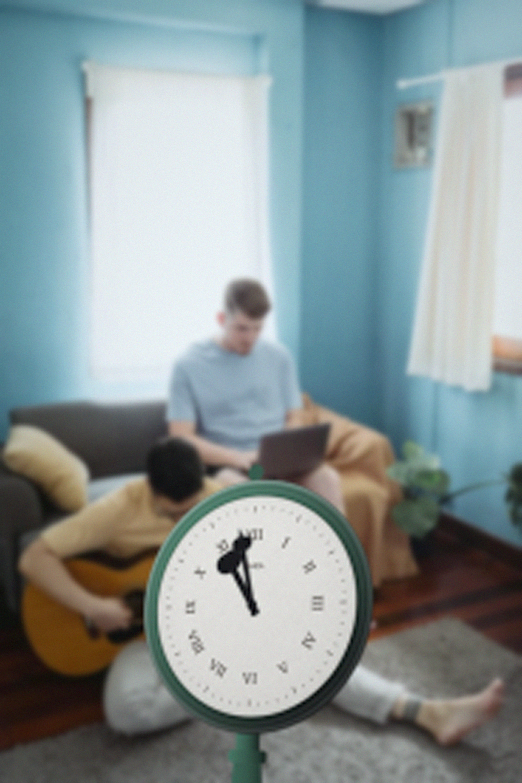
10:58
